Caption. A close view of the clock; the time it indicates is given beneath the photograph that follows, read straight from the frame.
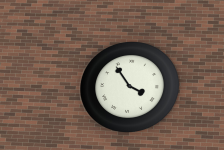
3:54
